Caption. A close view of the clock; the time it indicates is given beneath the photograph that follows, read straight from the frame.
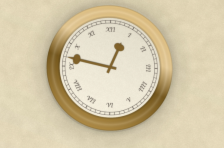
12:47
